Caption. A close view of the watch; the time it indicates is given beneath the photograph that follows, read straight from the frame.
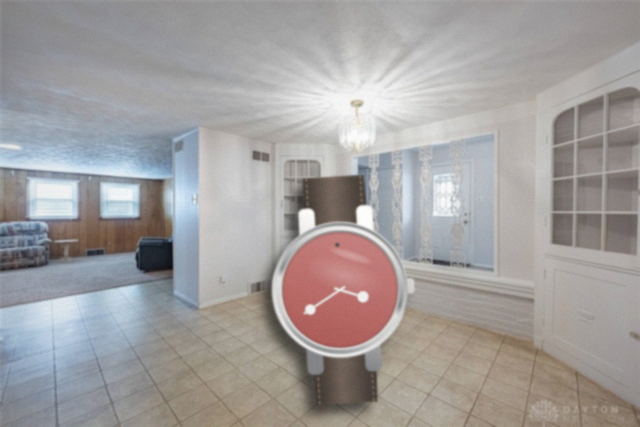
3:40
